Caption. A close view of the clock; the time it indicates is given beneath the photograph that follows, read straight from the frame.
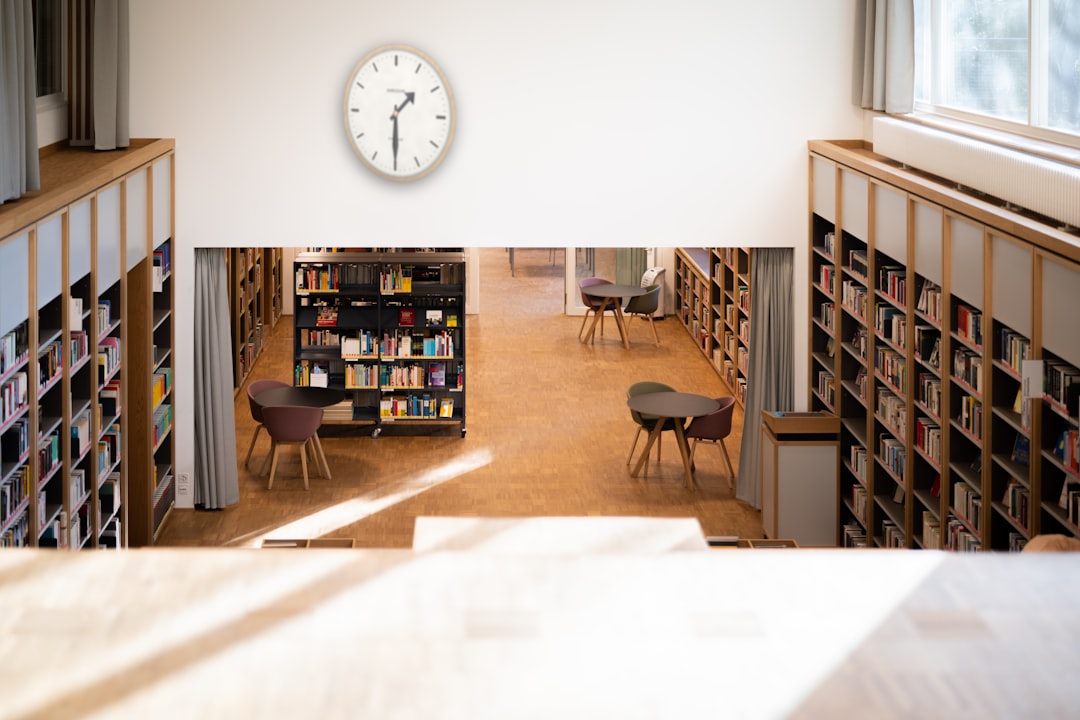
1:30
